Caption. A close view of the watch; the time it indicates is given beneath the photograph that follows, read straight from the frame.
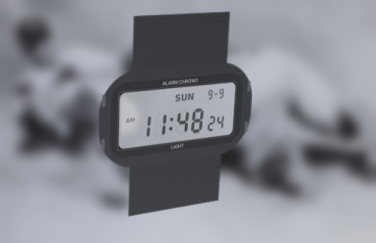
11:48:24
